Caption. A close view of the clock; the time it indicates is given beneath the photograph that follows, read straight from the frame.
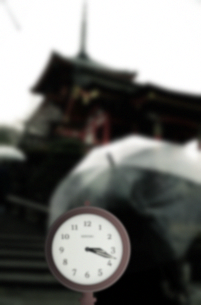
3:18
